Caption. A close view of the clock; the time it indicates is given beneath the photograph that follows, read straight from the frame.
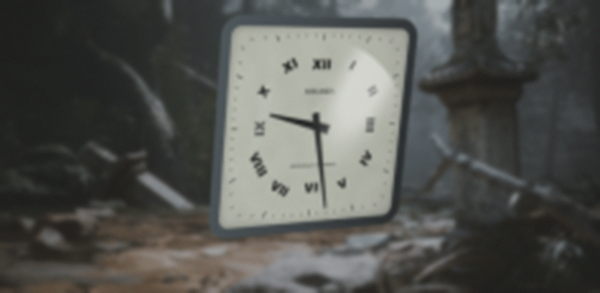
9:28
